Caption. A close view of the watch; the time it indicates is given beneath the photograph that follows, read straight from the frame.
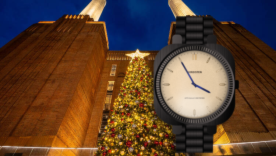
3:55
